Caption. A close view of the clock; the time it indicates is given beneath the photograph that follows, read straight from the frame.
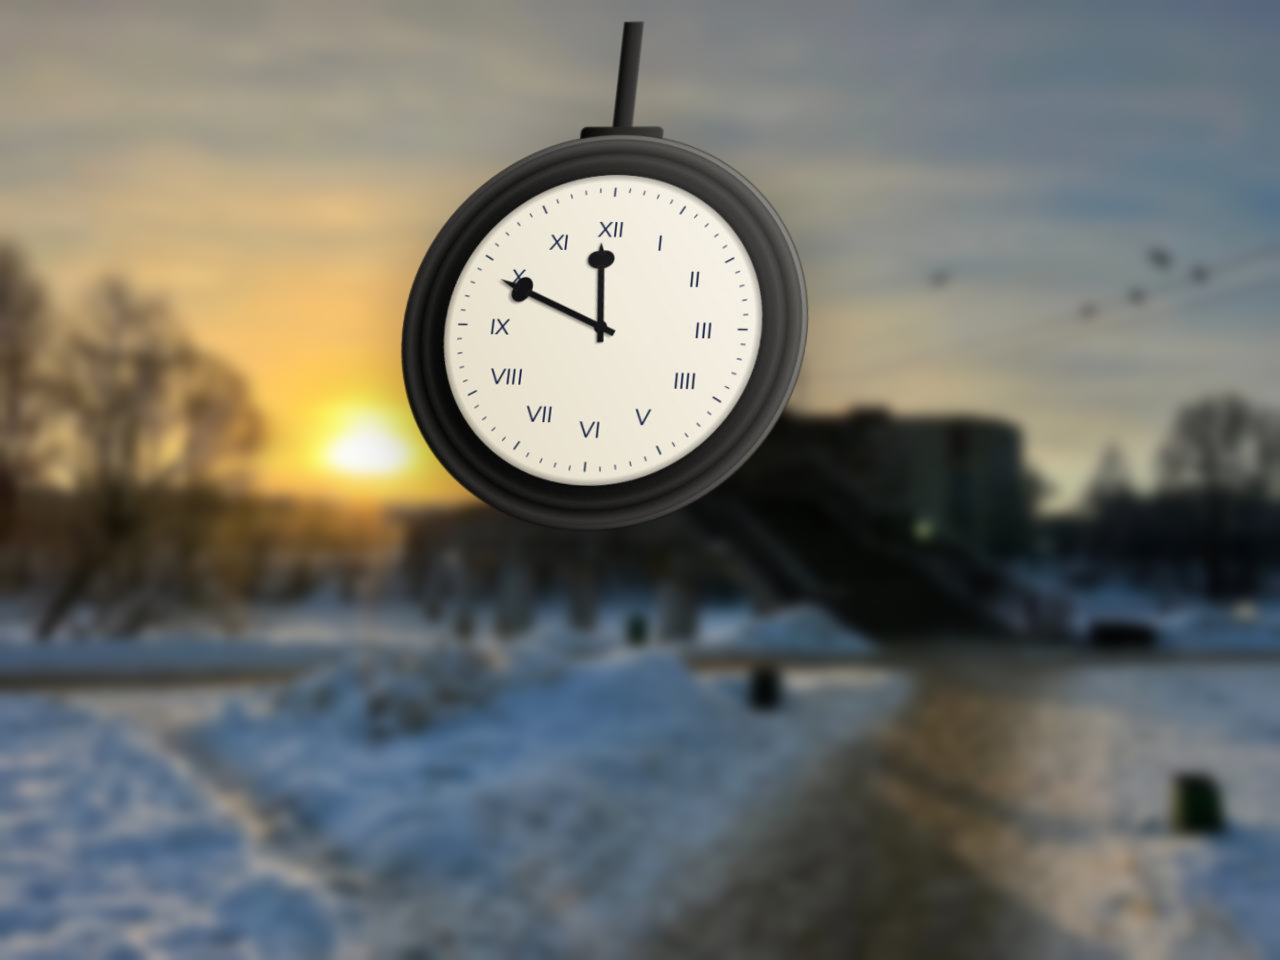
11:49
